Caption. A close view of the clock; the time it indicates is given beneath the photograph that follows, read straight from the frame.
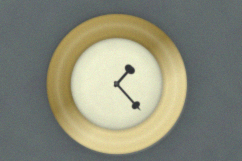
1:23
